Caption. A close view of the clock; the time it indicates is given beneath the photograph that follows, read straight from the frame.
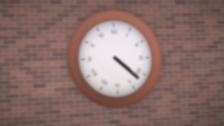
4:22
